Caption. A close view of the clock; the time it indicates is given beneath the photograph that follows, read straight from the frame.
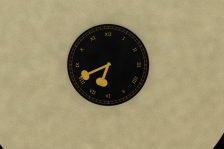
6:41
